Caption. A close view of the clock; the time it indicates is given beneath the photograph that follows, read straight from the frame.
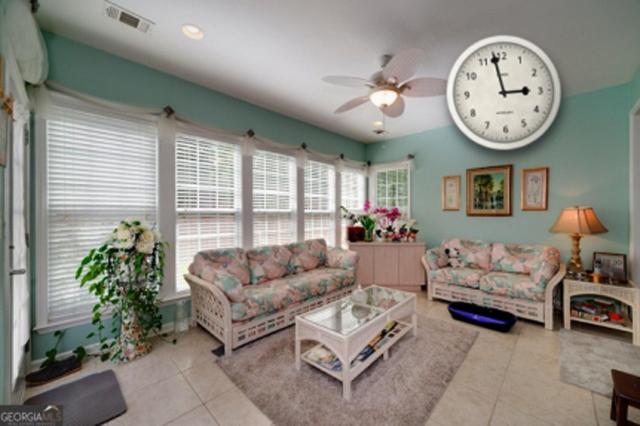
2:58
